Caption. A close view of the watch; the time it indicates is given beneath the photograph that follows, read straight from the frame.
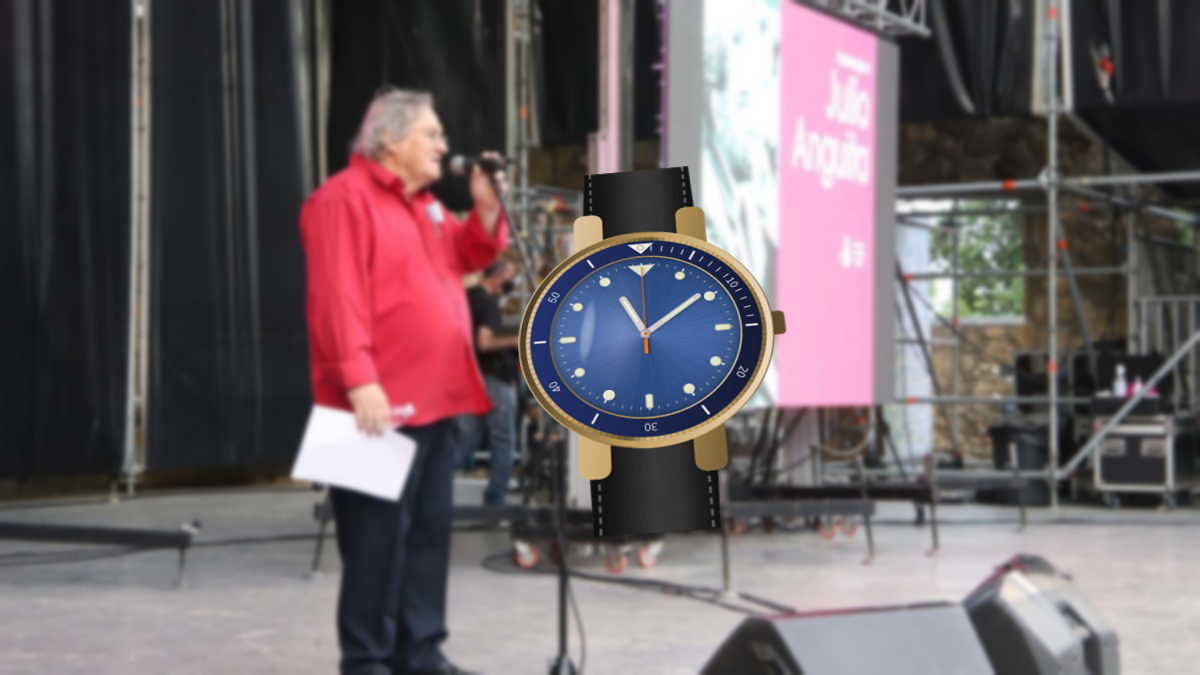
11:09:00
